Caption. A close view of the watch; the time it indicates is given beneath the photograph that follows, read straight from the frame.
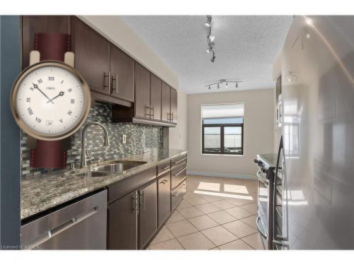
1:52
